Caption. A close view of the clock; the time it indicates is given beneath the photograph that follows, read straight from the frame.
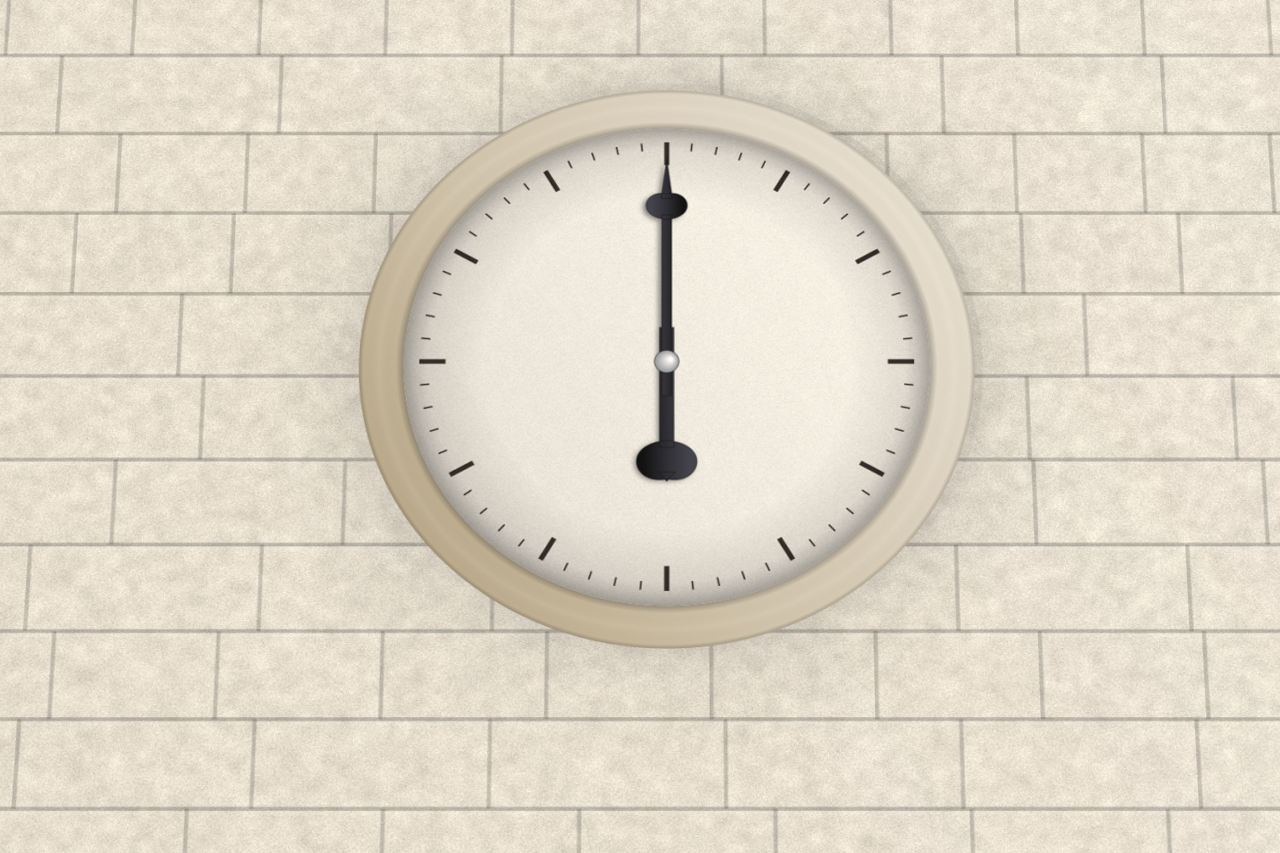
6:00
